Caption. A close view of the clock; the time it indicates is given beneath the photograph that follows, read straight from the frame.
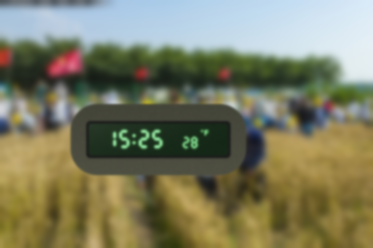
15:25
